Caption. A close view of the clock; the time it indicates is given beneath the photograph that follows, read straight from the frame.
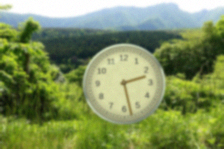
2:28
